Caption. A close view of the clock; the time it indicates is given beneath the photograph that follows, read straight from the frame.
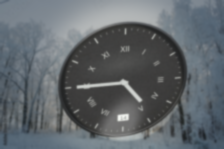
4:45
